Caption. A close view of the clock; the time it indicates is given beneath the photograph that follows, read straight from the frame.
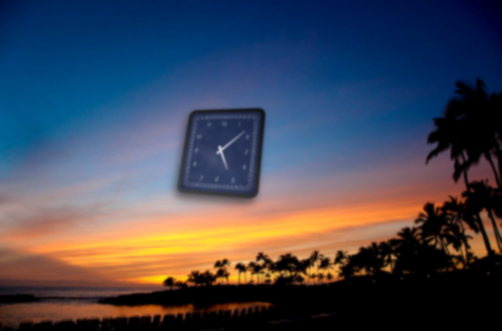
5:08
